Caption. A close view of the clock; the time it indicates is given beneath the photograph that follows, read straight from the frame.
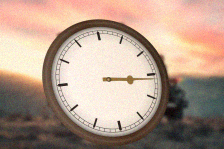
3:16
